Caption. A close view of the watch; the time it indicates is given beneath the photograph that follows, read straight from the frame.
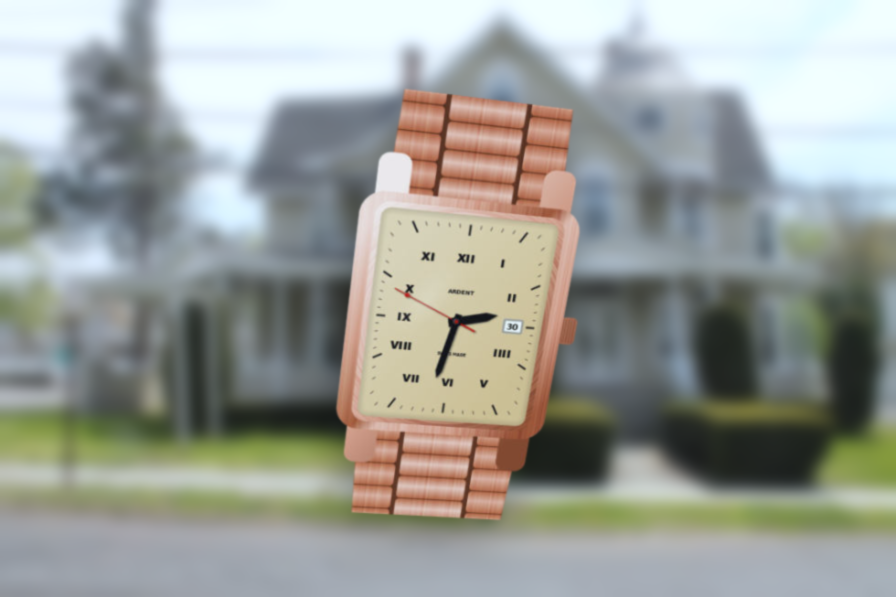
2:31:49
